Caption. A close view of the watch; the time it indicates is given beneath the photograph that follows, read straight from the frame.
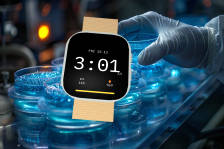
3:01
